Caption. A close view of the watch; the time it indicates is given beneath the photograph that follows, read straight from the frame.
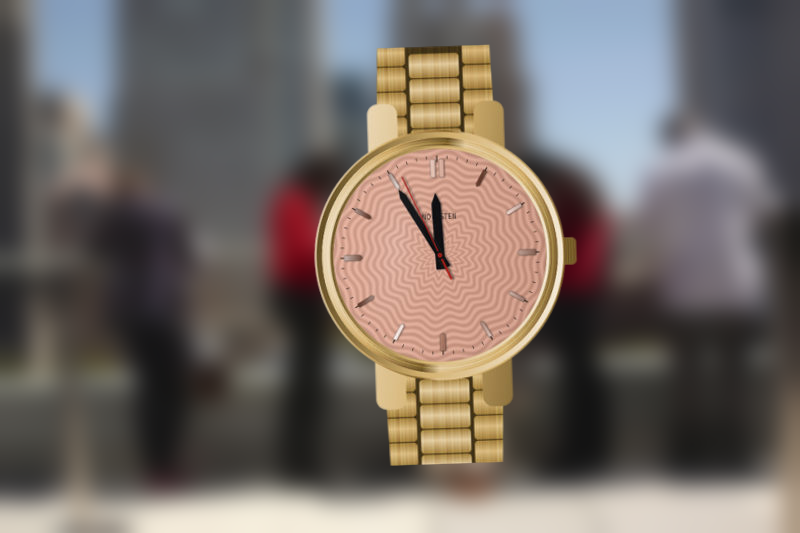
11:54:56
